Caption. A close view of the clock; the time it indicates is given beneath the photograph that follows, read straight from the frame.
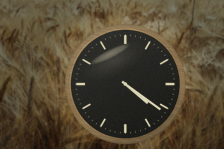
4:21
